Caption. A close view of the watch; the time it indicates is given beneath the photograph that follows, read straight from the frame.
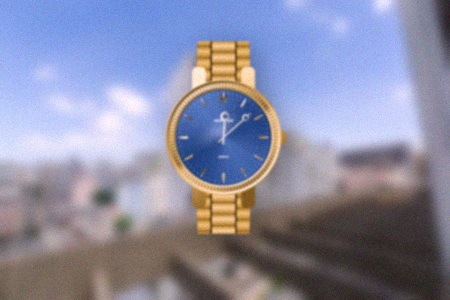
12:08
